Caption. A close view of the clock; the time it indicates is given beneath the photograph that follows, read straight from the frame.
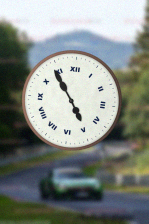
4:54
